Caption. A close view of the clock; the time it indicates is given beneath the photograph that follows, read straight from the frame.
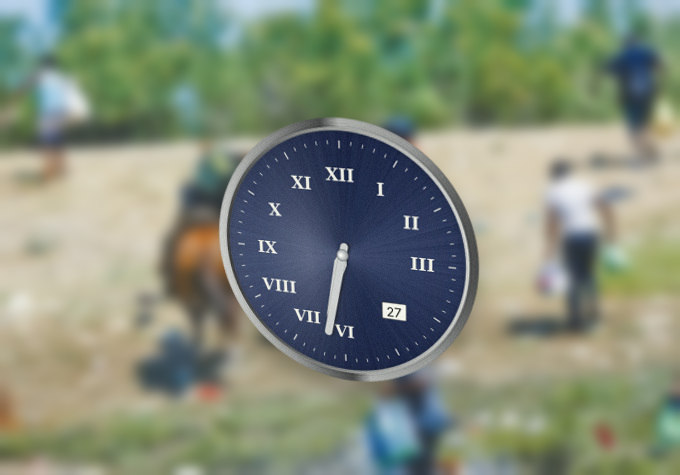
6:32
